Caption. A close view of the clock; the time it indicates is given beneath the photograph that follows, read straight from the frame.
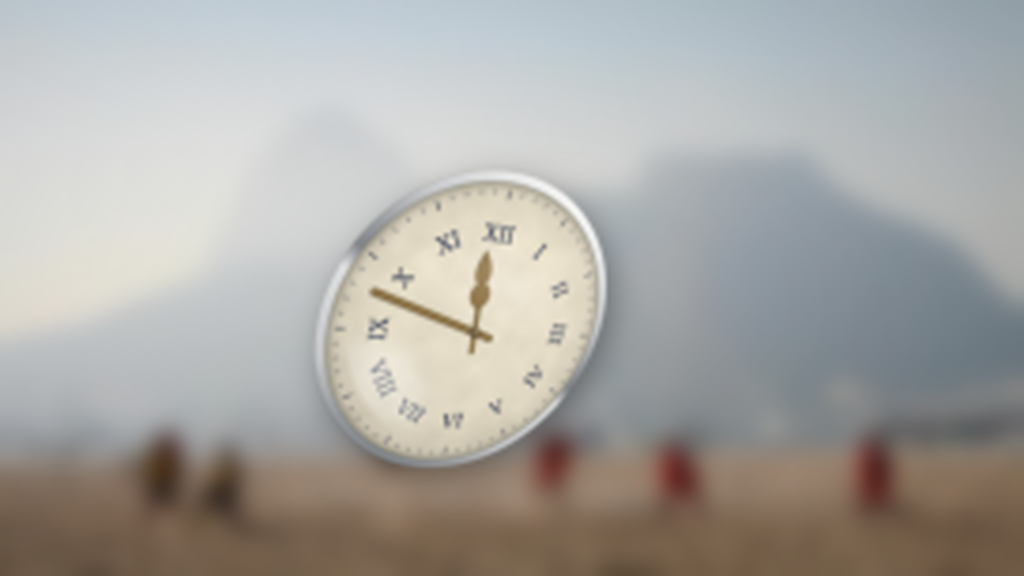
11:48
